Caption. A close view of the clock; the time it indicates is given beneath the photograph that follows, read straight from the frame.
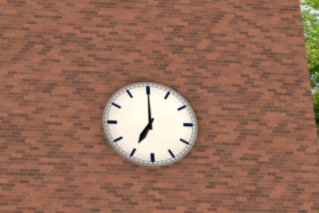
7:00
